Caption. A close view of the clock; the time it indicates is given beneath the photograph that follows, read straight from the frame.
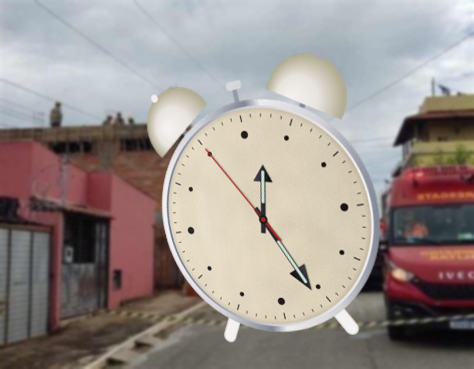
12:25:55
